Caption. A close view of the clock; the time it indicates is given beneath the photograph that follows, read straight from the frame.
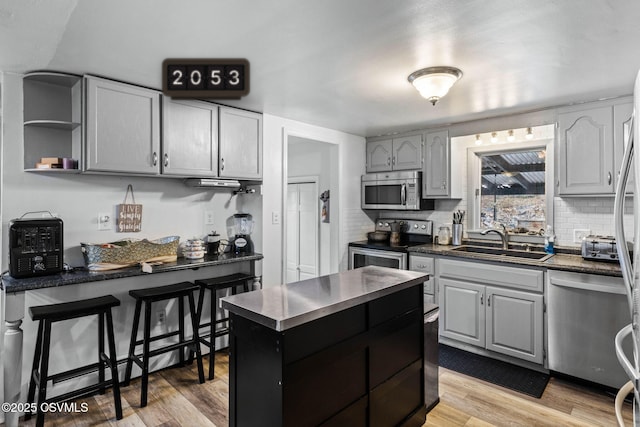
20:53
